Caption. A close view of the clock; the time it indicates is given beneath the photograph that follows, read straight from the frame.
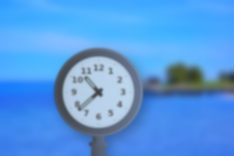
10:38
